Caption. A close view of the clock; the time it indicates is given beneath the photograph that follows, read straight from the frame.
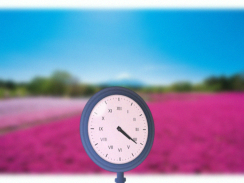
4:21
